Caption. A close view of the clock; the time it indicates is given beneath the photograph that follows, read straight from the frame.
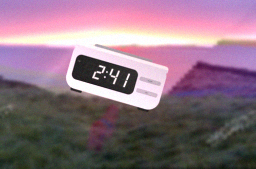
2:41
